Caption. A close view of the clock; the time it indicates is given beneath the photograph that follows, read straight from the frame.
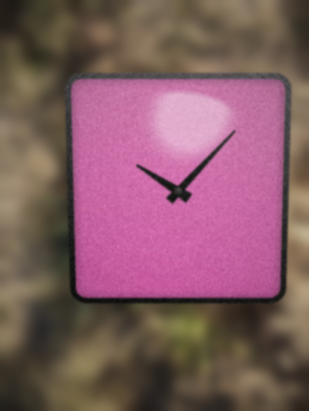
10:07
